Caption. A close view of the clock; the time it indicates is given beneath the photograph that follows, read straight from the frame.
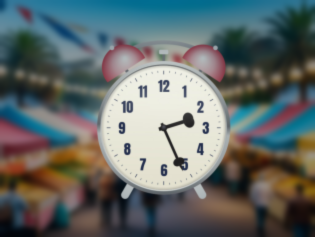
2:26
